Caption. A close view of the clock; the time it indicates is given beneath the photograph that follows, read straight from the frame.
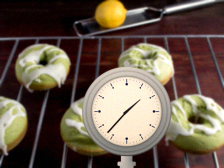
1:37
